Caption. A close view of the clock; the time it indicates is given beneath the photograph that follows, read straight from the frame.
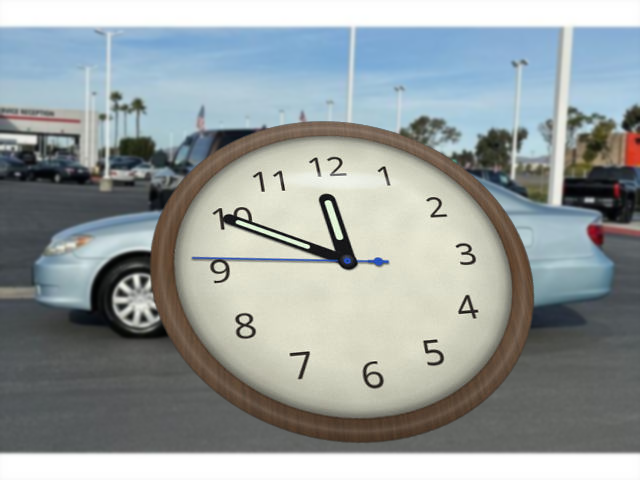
11:49:46
